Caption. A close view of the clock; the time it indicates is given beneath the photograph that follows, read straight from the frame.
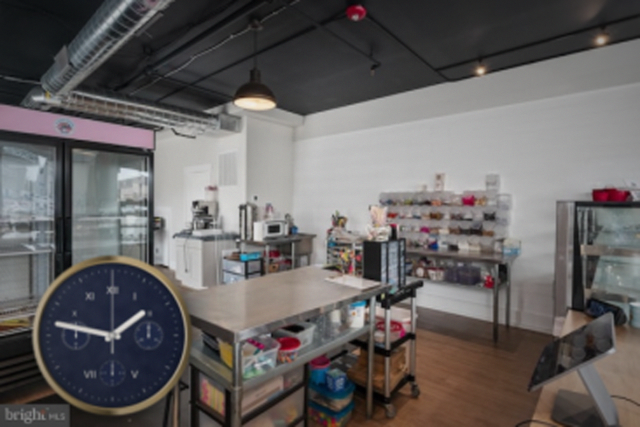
1:47
